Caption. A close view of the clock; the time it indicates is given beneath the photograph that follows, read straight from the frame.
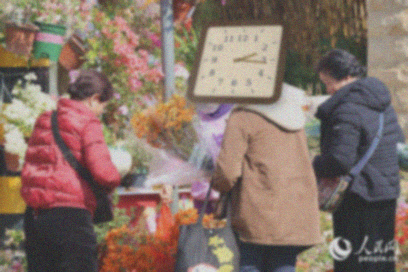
2:16
